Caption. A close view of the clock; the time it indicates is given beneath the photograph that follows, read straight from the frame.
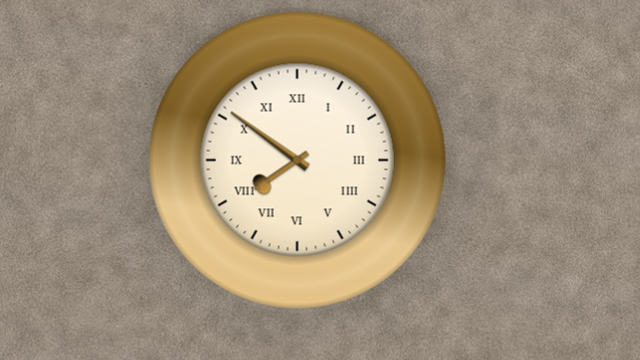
7:51
